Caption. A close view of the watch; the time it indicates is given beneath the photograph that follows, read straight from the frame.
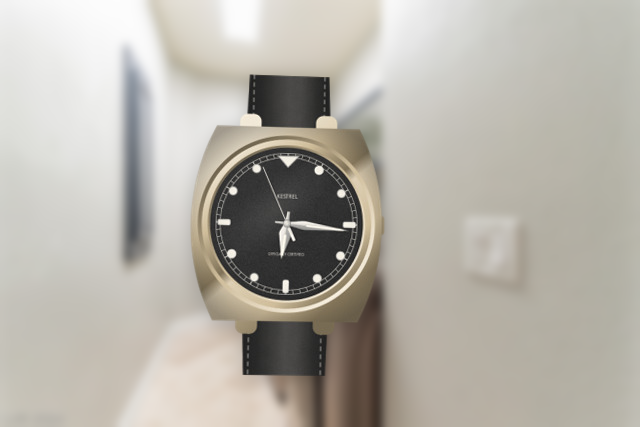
6:15:56
